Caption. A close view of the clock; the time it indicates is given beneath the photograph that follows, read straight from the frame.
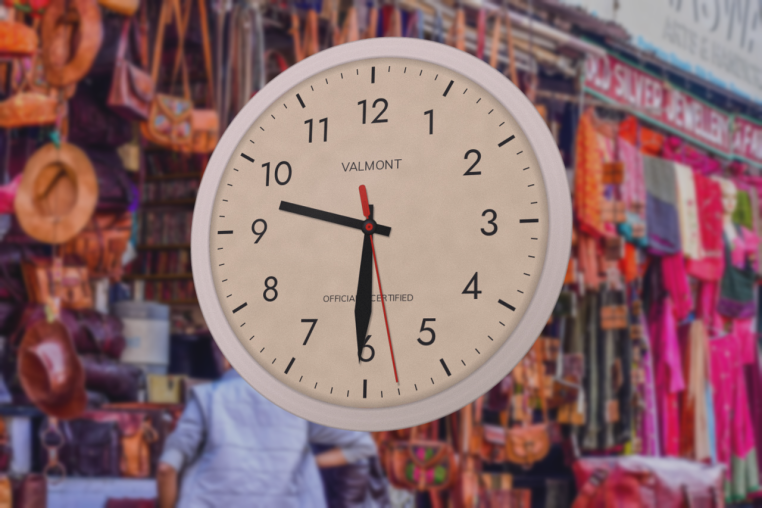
9:30:28
